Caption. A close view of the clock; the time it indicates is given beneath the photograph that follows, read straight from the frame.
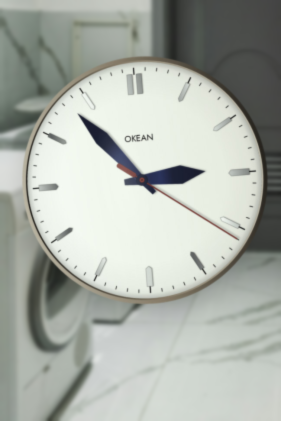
2:53:21
